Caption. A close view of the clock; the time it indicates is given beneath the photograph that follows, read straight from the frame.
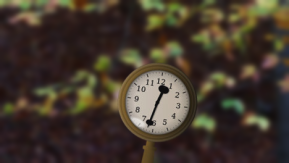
12:32
